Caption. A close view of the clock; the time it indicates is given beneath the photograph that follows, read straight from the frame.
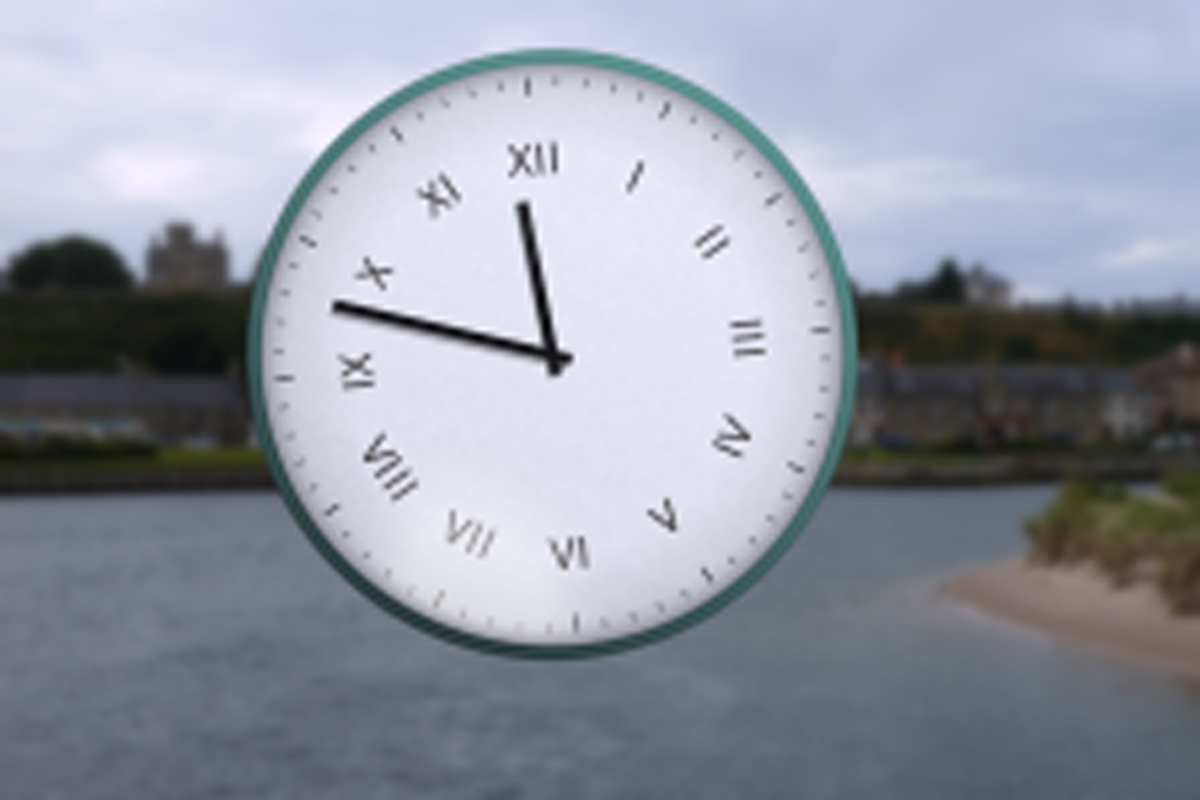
11:48
